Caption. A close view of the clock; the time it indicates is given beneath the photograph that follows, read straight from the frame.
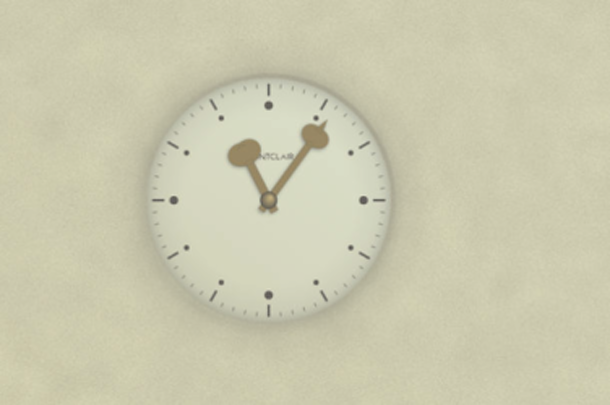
11:06
